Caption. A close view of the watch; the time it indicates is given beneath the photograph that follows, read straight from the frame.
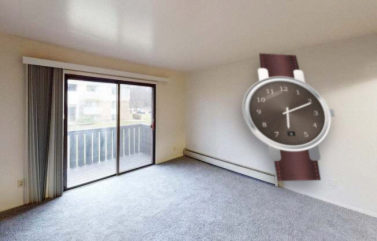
6:11
